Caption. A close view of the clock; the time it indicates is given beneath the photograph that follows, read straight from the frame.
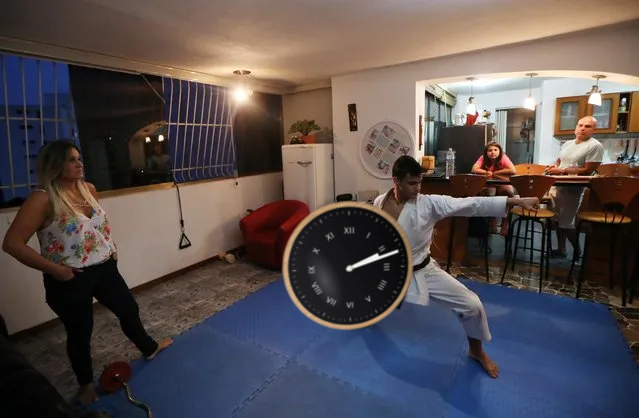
2:12
